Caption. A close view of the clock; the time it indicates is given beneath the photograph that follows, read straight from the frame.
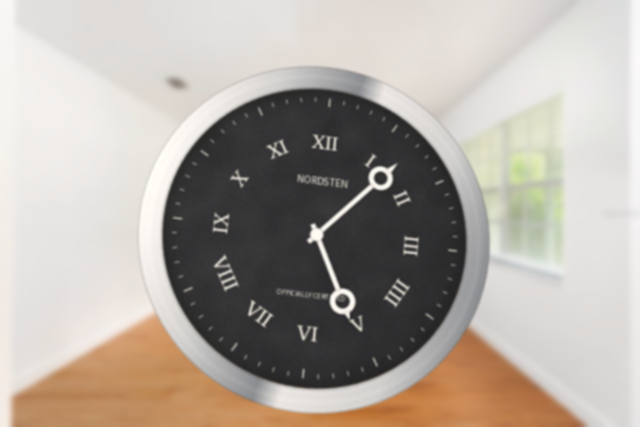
5:07
